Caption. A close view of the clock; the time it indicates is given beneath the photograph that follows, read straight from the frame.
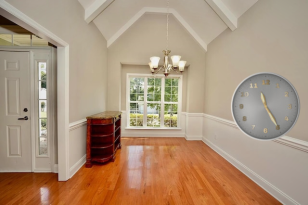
11:25
